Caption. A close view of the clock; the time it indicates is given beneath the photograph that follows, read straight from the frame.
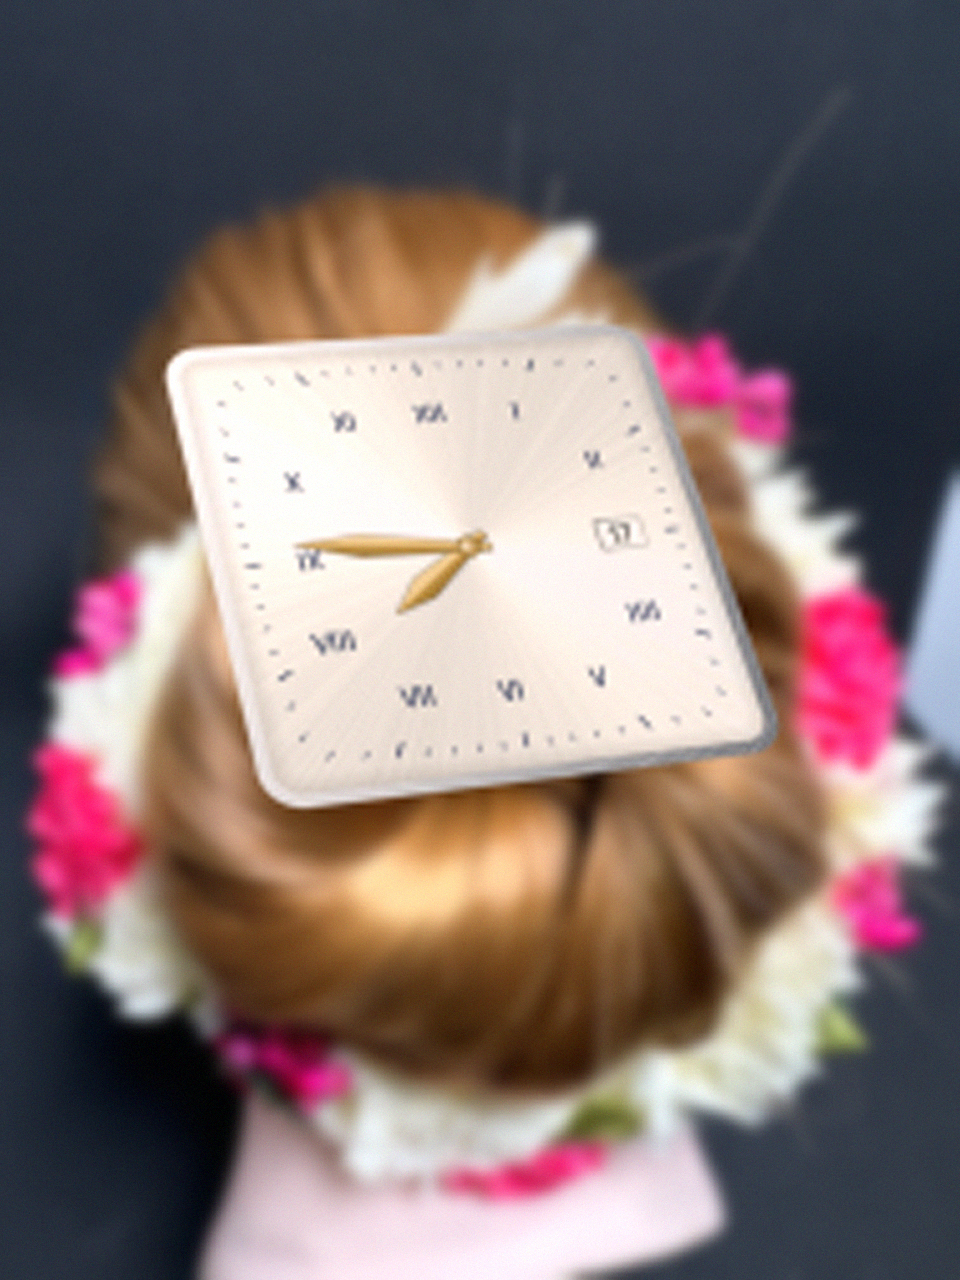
7:46
